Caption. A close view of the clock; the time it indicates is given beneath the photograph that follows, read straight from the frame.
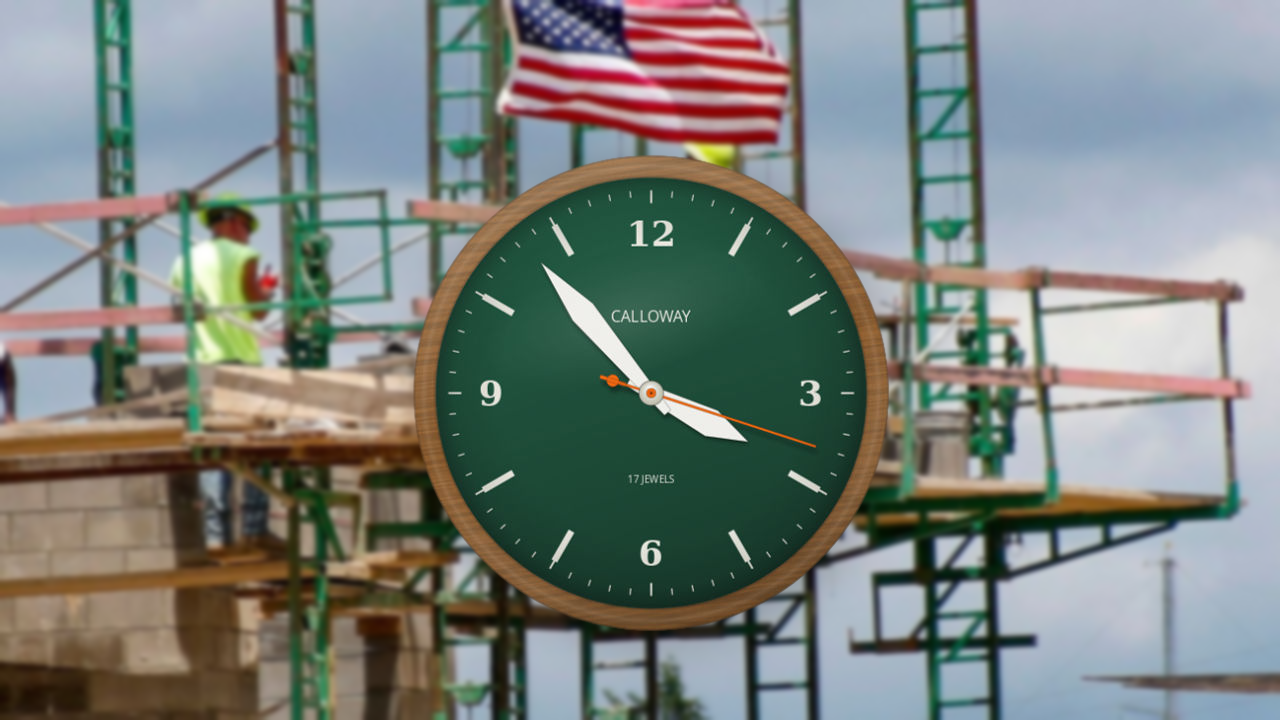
3:53:18
